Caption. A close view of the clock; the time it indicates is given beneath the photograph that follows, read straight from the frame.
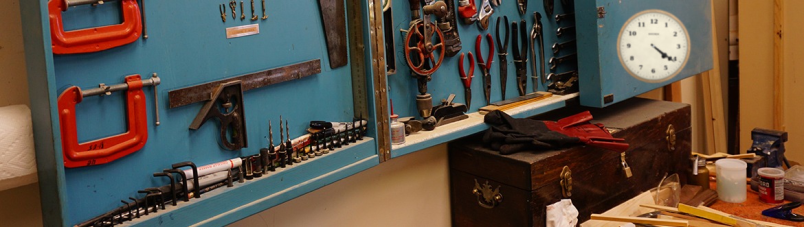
4:21
